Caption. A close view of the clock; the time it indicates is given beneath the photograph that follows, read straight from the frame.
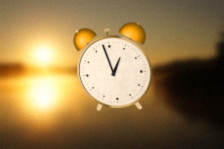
12:58
